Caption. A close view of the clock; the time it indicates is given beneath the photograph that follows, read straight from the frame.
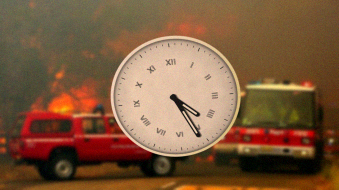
4:26
